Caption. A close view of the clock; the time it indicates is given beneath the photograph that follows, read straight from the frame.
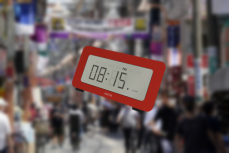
8:15
